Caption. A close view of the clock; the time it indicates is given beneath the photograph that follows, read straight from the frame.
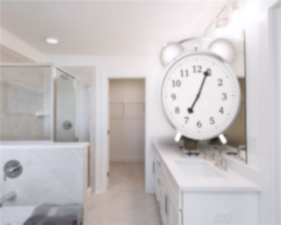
7:04
